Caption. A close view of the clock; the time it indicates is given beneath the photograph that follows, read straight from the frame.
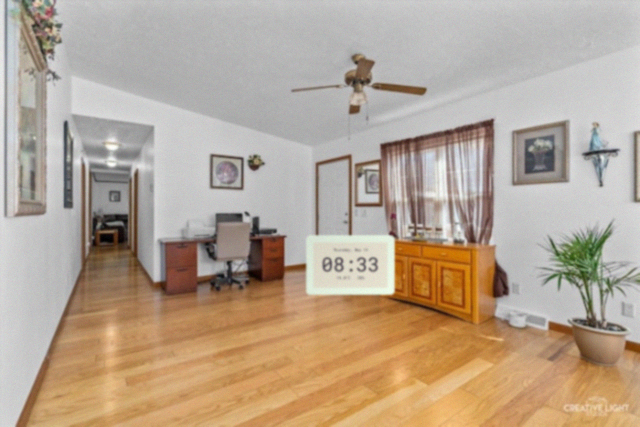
8:33
